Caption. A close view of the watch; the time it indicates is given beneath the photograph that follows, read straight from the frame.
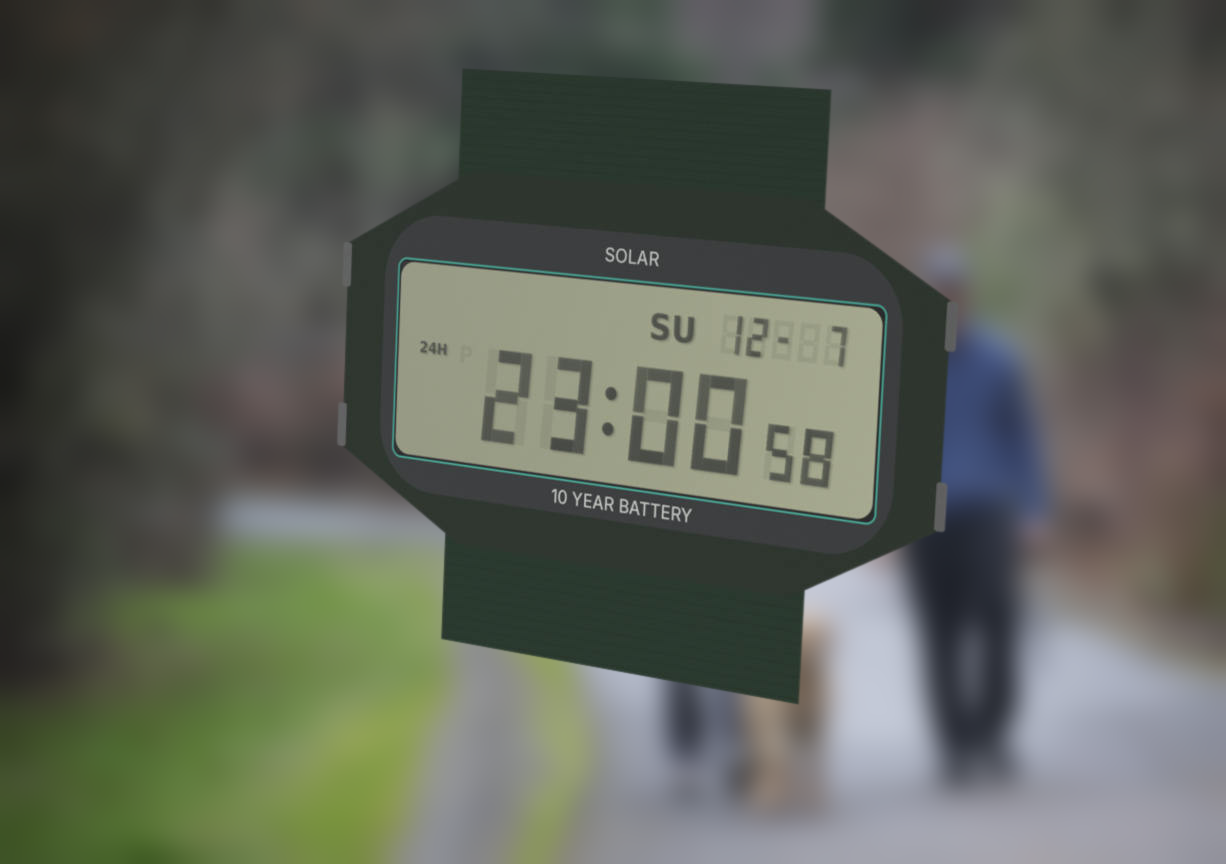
23:00:58
